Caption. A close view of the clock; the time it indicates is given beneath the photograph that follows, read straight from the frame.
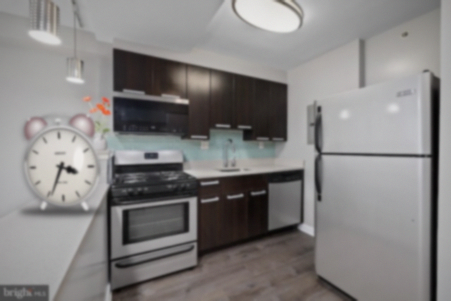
3:34
